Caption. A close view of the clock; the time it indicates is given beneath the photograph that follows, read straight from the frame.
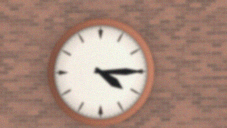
4:15
